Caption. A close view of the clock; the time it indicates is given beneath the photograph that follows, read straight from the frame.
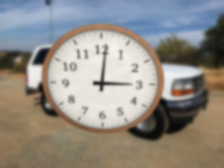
3:01
